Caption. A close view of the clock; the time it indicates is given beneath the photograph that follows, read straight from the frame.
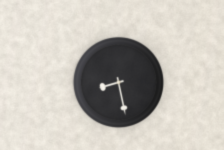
8:28
